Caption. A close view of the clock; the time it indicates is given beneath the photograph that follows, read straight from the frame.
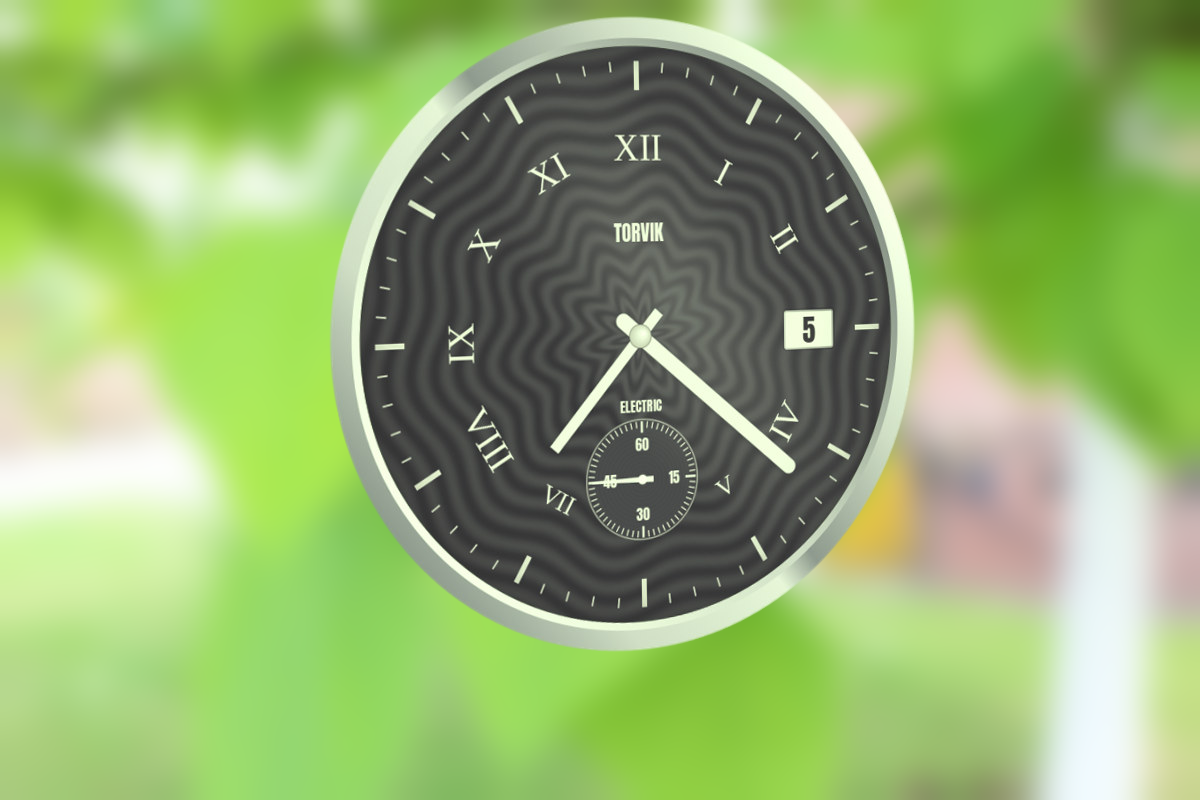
7:21:45
